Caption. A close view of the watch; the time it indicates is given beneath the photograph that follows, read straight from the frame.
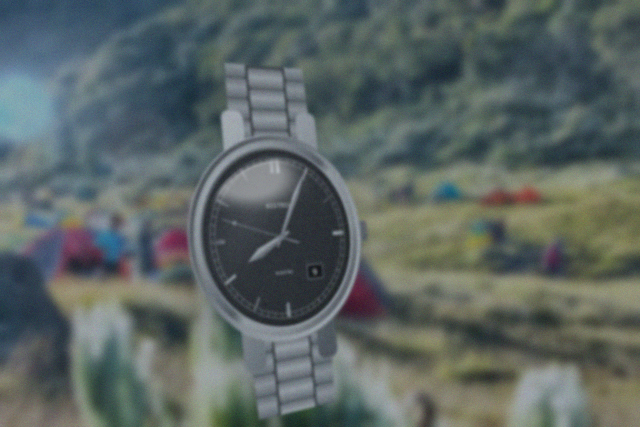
8:04:48
